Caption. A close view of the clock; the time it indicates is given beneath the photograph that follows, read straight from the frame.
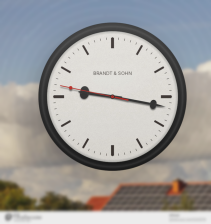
9:16:47
